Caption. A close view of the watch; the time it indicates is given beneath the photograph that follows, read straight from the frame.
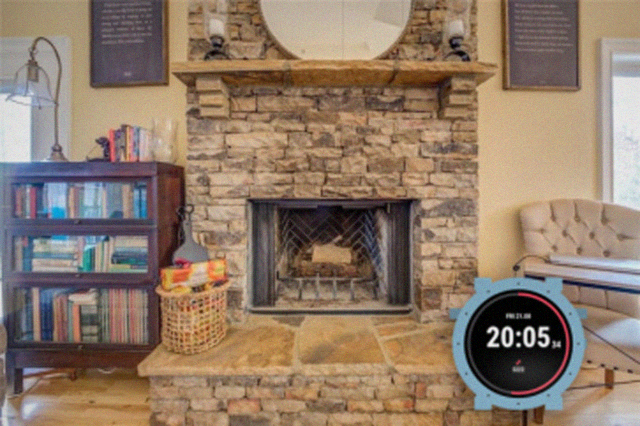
20:05
